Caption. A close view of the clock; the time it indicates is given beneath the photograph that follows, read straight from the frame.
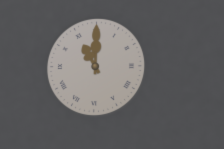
11:00
